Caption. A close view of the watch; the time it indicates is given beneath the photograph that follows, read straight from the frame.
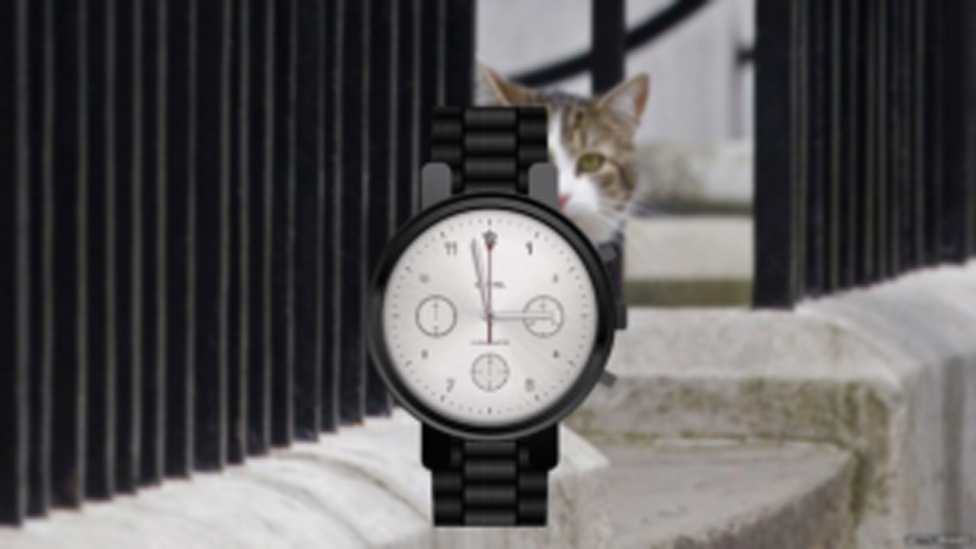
2:58
